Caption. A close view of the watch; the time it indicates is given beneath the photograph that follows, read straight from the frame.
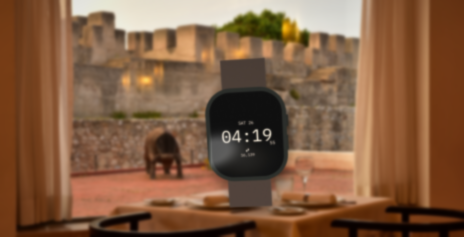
4:19
